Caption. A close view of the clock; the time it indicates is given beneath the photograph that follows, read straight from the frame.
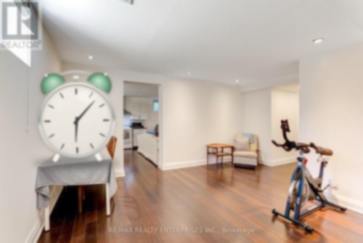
6:07
